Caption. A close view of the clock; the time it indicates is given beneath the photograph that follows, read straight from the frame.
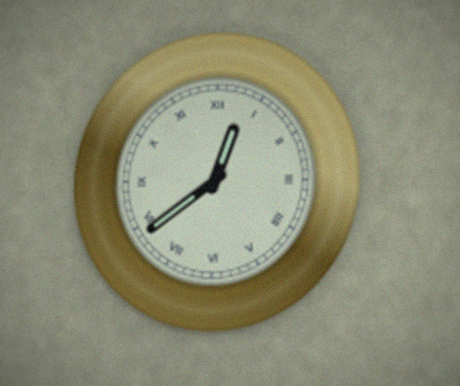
12:39
